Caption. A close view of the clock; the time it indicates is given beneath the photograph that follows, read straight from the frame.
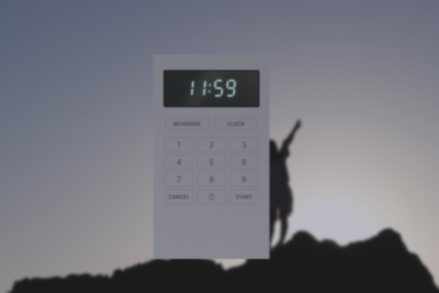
11:59
